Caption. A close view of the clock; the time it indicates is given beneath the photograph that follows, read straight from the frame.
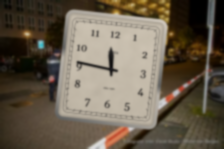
11:46
